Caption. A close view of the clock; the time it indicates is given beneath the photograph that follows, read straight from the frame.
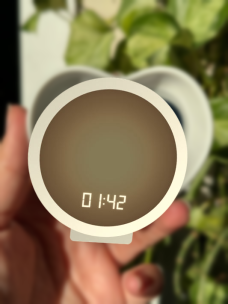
1:42
